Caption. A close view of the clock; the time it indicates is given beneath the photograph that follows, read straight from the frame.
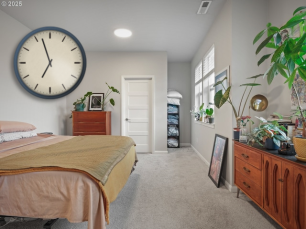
6:57
